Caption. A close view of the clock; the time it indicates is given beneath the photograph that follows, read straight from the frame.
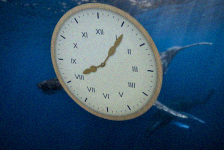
8:06
